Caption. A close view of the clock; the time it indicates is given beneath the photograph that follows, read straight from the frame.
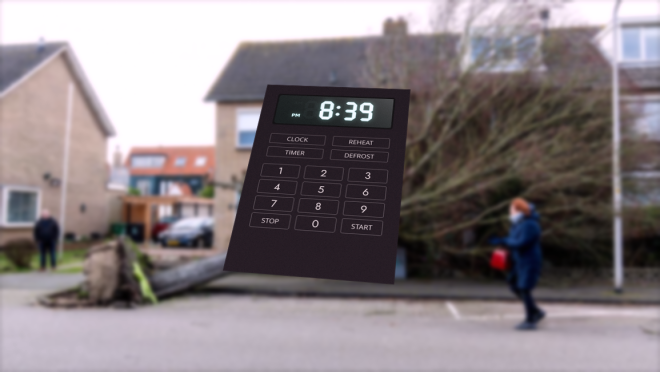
8:39
